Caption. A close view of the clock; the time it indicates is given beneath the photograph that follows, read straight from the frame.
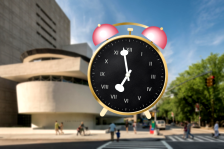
6:58
